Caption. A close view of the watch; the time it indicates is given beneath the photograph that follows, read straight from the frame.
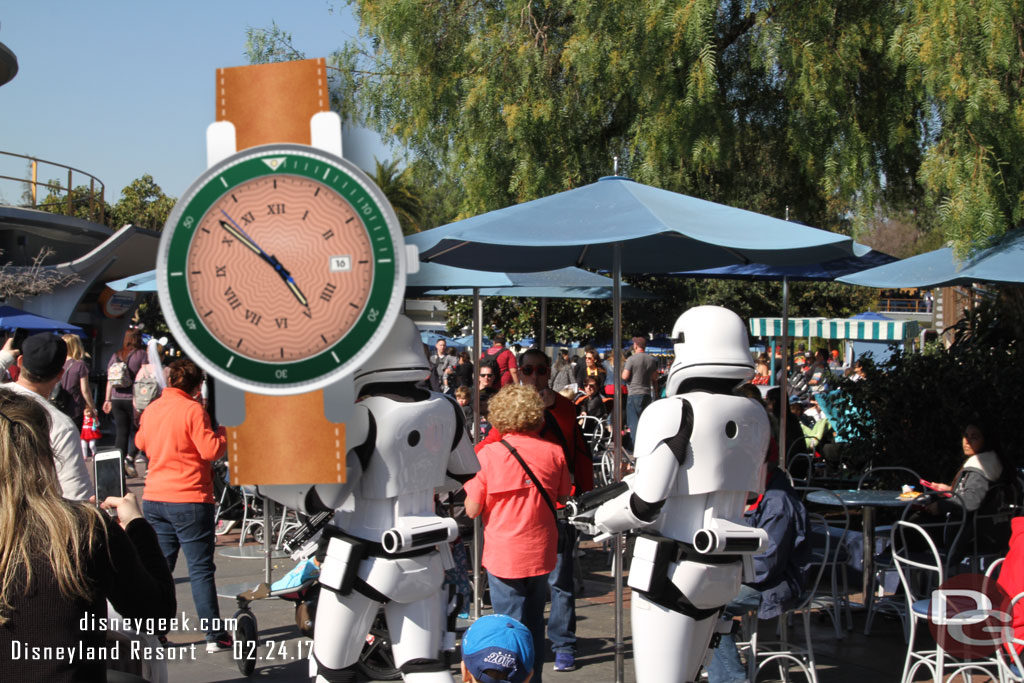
4:51:53
